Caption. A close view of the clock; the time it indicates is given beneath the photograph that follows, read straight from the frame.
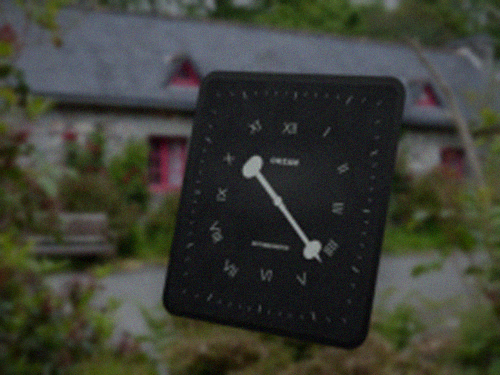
10:22
